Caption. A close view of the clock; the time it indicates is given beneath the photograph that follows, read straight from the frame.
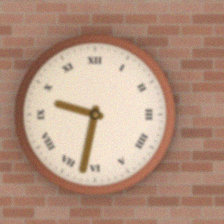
9:32
